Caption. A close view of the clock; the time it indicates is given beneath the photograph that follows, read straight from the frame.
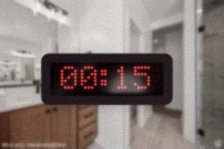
0:15
